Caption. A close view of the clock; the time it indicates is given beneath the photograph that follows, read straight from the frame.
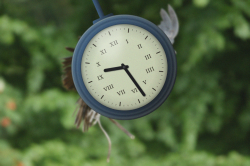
9:28
